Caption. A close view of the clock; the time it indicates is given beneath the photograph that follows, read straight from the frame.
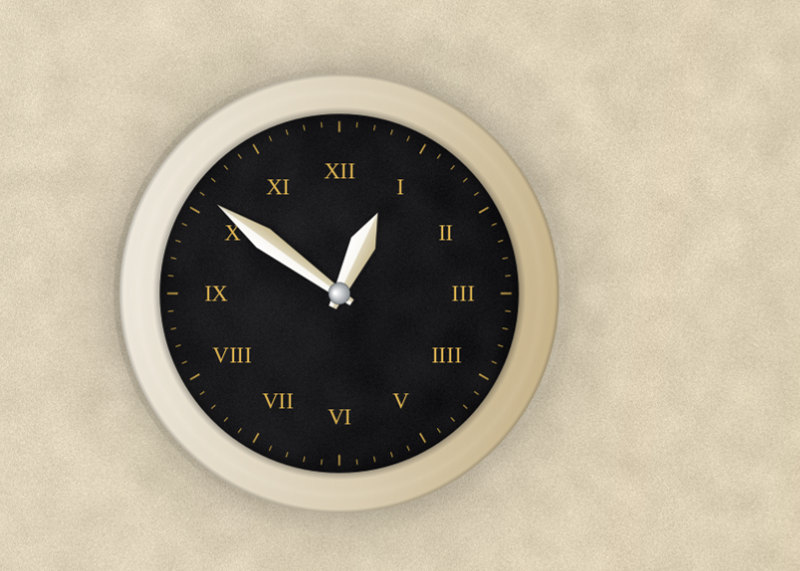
12:51
